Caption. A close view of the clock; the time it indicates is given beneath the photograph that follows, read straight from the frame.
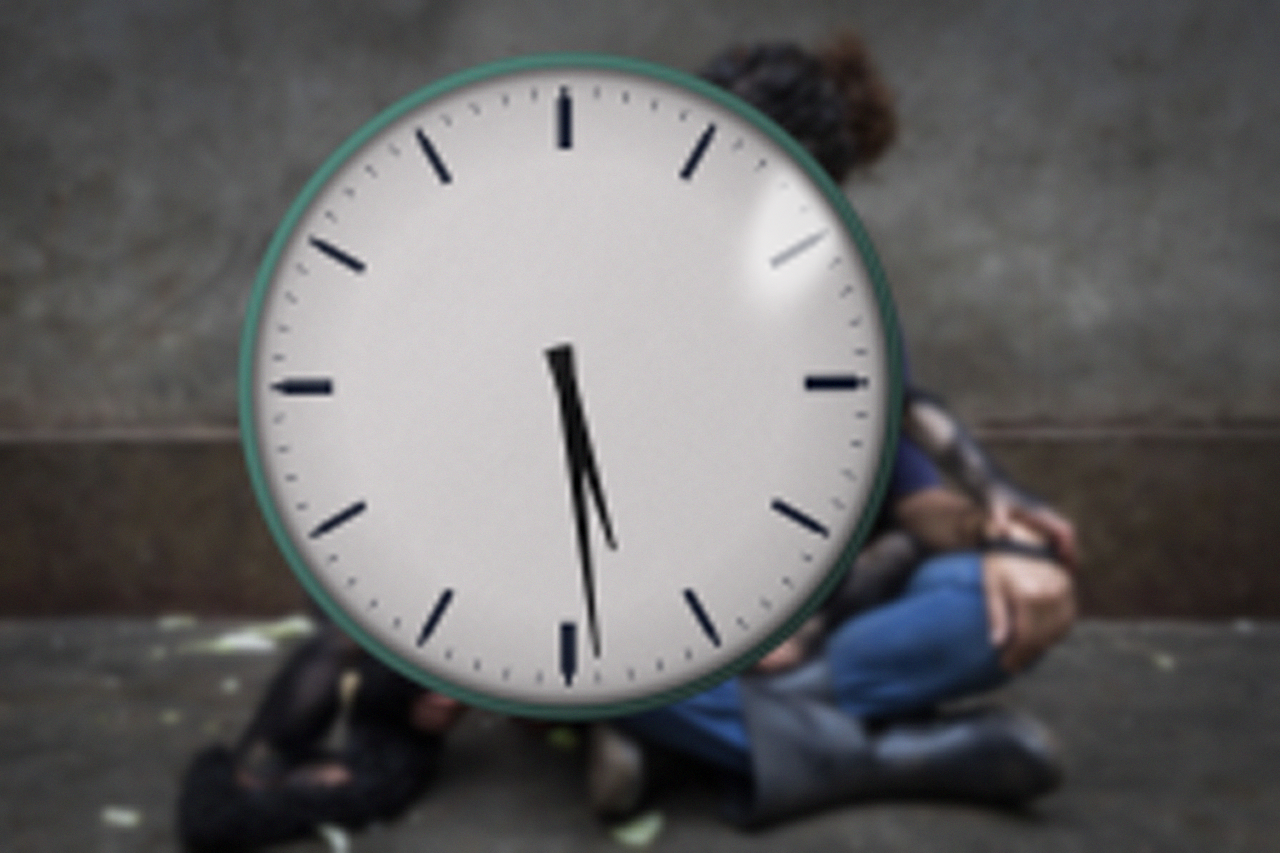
5:29
